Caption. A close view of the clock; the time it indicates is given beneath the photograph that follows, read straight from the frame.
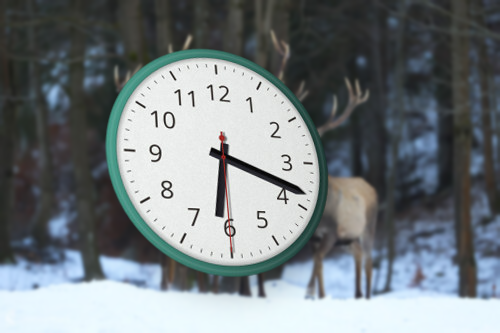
6:18:30
